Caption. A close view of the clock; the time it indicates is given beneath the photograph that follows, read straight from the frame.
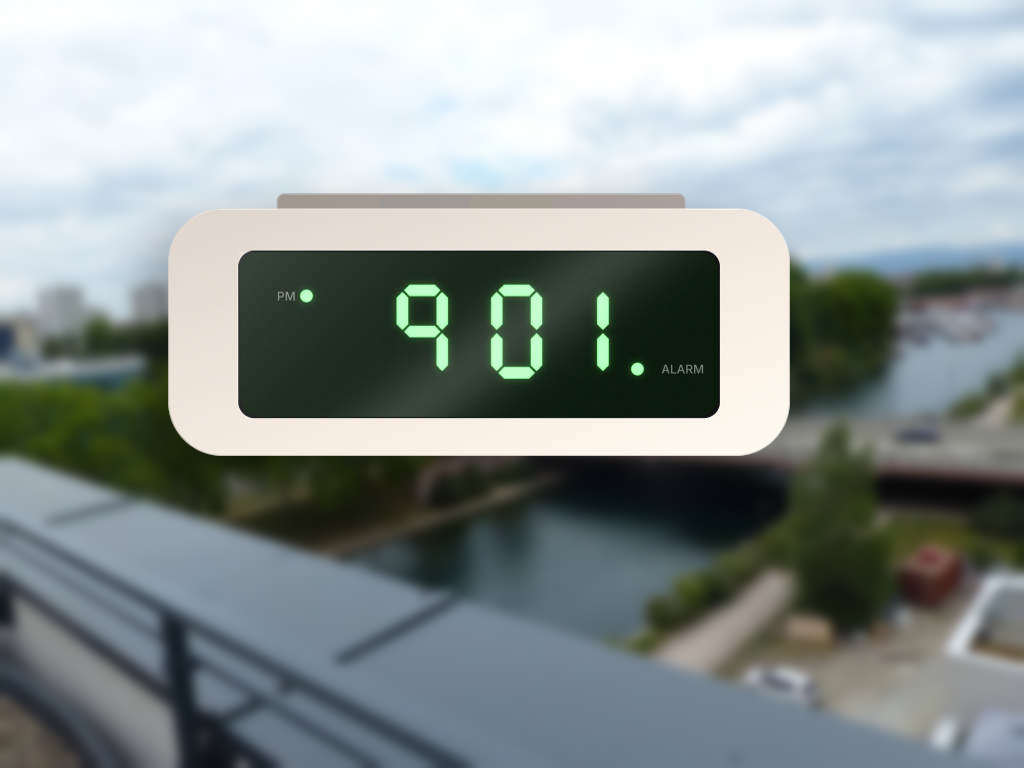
9:01
